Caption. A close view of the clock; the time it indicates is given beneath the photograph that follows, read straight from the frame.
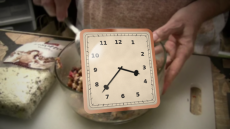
3:37
